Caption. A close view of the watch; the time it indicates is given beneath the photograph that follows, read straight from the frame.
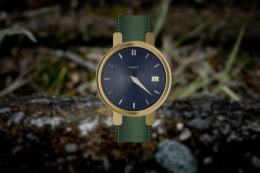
4:22
